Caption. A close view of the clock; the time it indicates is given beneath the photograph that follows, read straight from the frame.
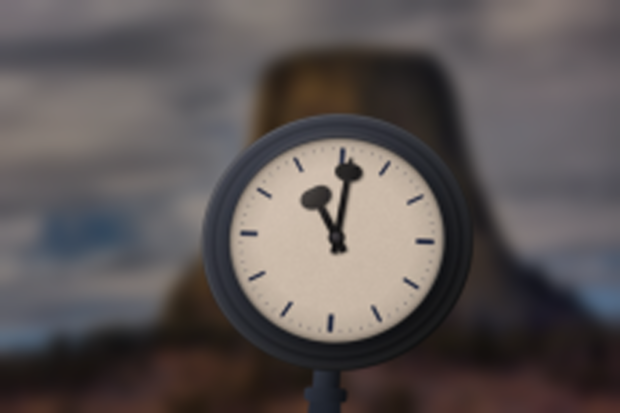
11:01
